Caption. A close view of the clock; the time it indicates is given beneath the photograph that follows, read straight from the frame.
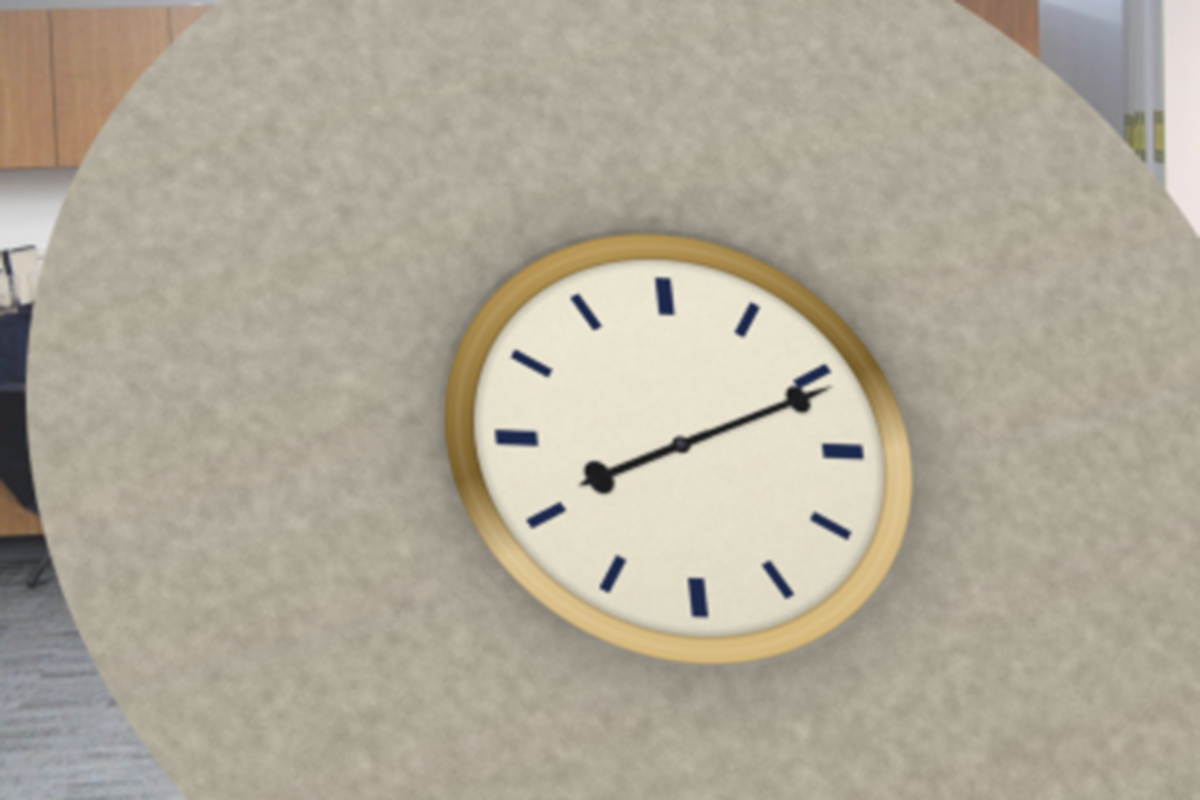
8:11
